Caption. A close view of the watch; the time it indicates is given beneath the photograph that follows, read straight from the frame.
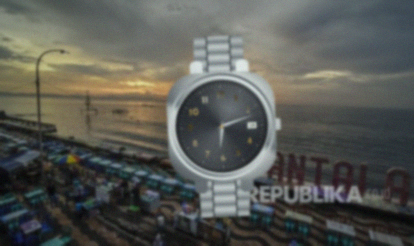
6:12
